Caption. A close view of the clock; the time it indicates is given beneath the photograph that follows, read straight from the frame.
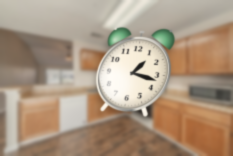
1:17
